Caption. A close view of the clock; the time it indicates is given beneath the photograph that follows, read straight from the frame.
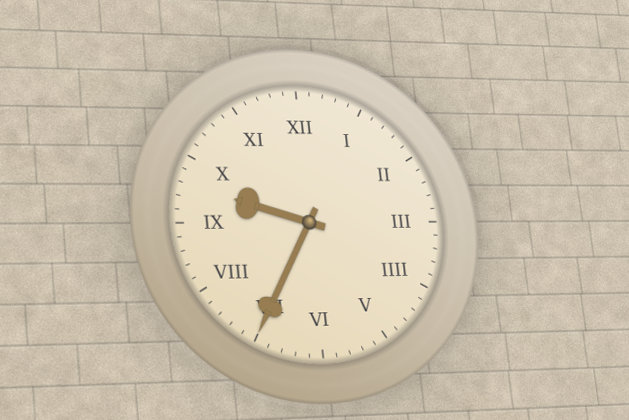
9:35
